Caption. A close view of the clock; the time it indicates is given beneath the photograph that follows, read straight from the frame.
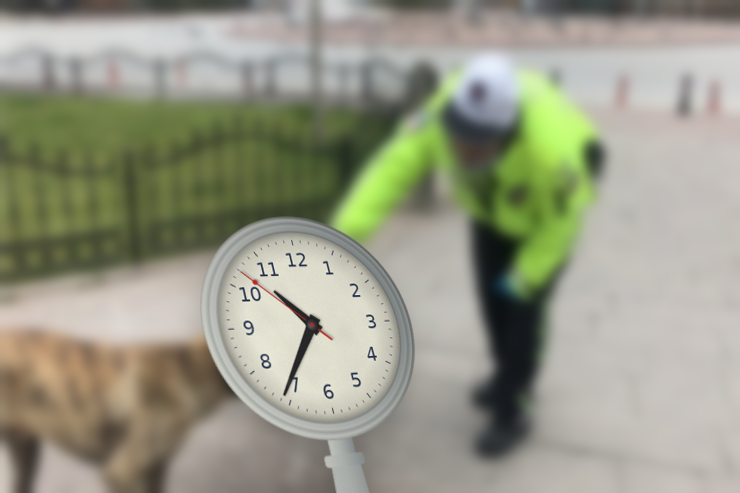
10:35:52
